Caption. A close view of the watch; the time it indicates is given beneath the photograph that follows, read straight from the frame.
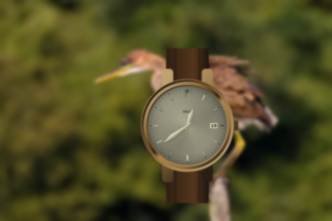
12:39
